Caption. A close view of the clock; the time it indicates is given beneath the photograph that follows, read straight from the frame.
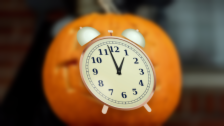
12:58
